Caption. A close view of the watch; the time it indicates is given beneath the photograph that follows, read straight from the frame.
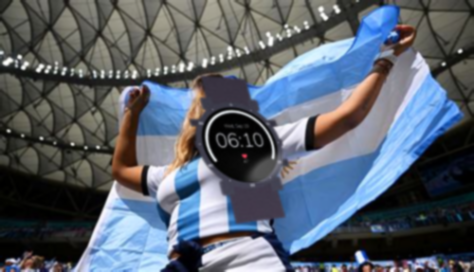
6:10
